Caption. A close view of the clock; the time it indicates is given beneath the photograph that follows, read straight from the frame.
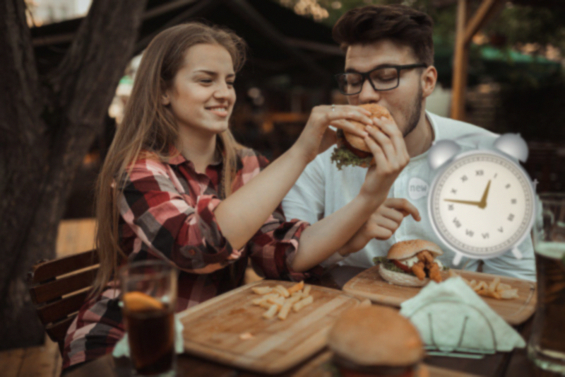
12:47
